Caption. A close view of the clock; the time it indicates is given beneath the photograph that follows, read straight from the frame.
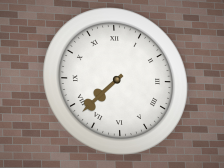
7:38
